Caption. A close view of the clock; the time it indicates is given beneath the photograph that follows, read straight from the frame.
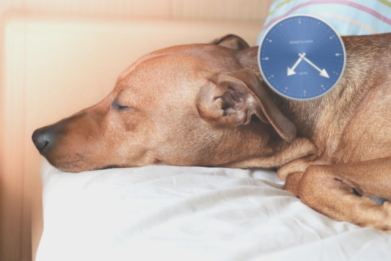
7:22
